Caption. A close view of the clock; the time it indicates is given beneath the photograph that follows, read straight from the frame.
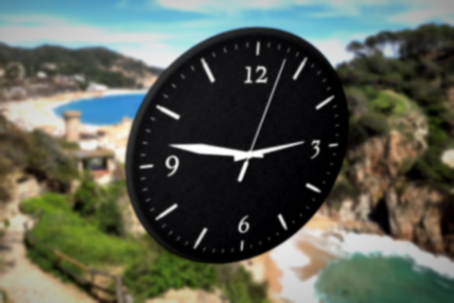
2:47:03
